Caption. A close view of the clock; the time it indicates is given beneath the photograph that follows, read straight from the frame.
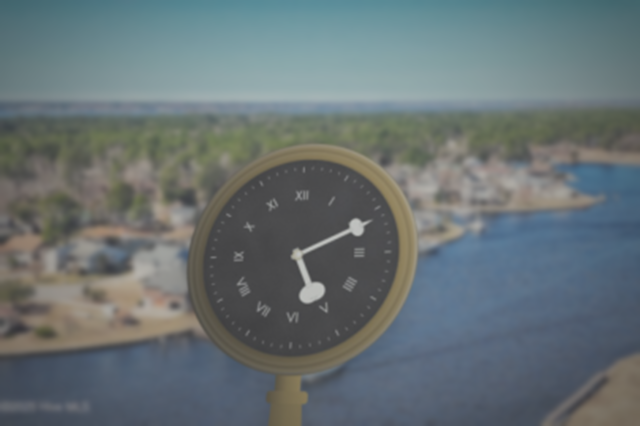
5:11
